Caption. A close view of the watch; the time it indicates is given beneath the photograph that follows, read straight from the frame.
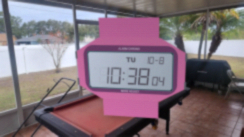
10:38
